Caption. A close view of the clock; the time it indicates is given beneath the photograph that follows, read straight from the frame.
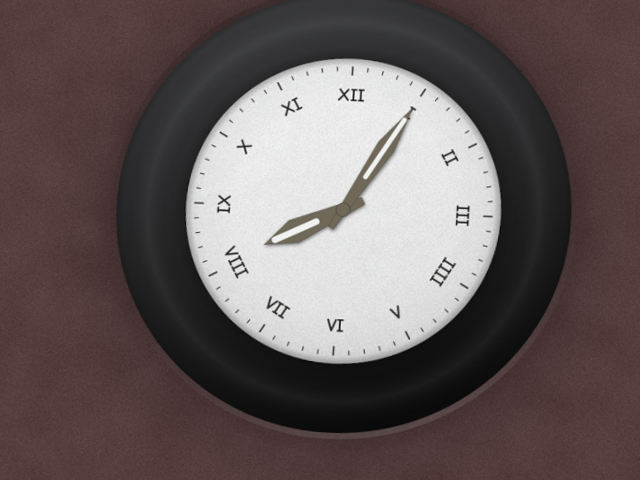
8:05
